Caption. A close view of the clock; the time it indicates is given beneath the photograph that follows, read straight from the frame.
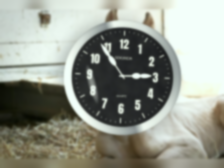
2:54
